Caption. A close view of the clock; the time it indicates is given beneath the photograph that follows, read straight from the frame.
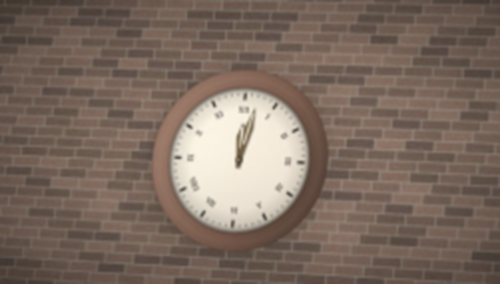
12:02
